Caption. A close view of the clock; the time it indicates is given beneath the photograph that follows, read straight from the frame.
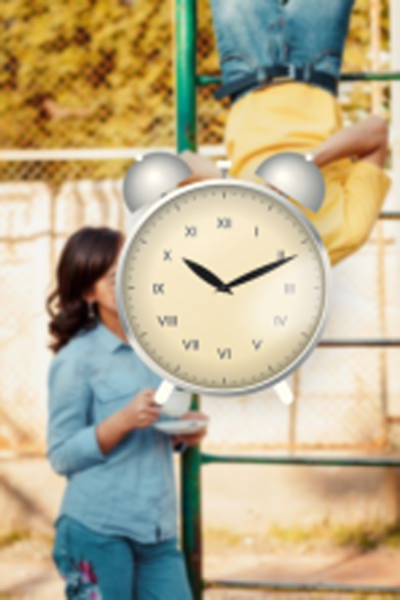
10:11
